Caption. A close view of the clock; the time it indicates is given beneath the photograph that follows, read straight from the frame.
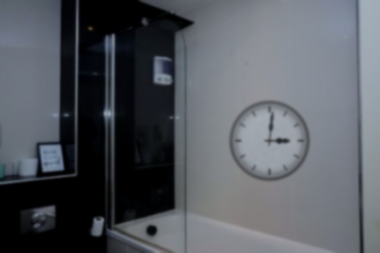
3:01
